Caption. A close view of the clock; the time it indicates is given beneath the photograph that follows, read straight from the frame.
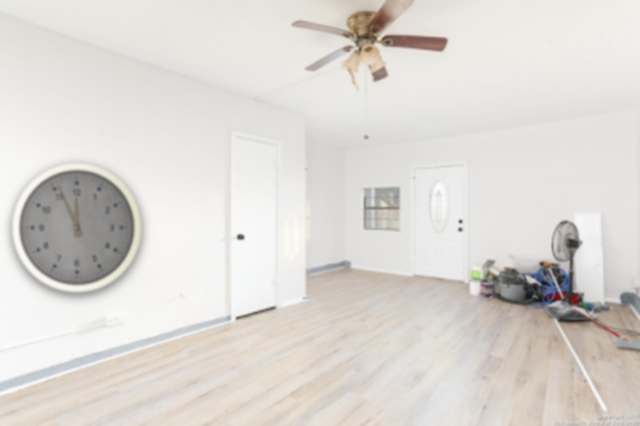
11:56
